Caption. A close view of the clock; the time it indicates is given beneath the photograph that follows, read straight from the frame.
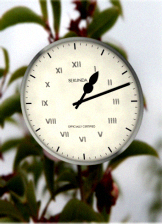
1:12
